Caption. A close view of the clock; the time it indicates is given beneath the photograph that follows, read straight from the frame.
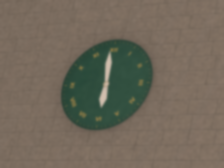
5:59
